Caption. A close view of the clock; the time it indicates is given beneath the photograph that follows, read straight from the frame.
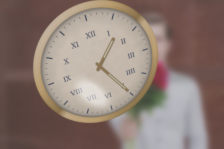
1:25
